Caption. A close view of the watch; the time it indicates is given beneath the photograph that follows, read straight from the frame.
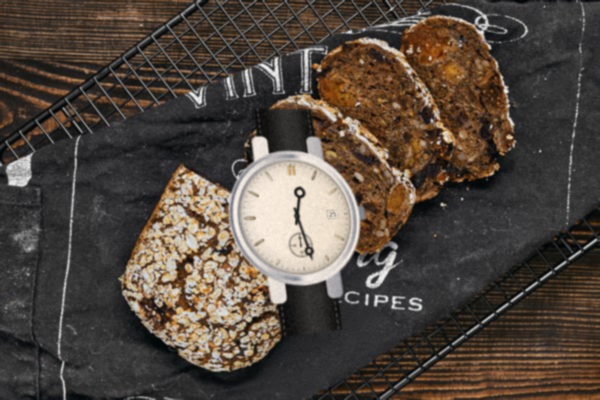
12:28
